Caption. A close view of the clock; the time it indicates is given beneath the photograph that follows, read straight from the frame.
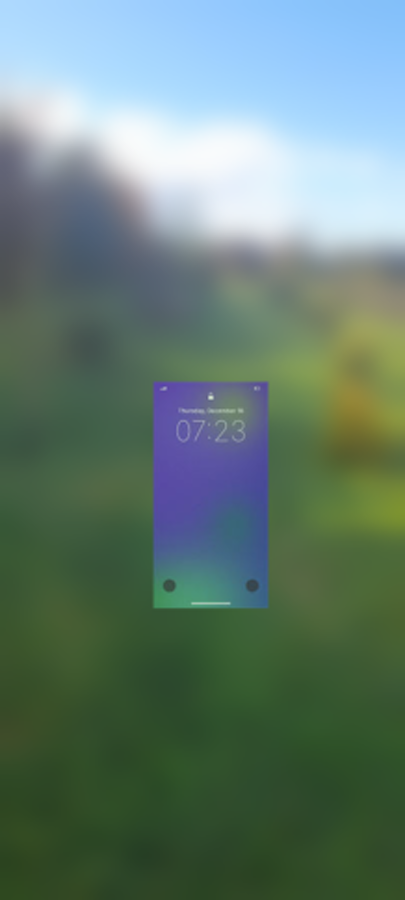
7:23
